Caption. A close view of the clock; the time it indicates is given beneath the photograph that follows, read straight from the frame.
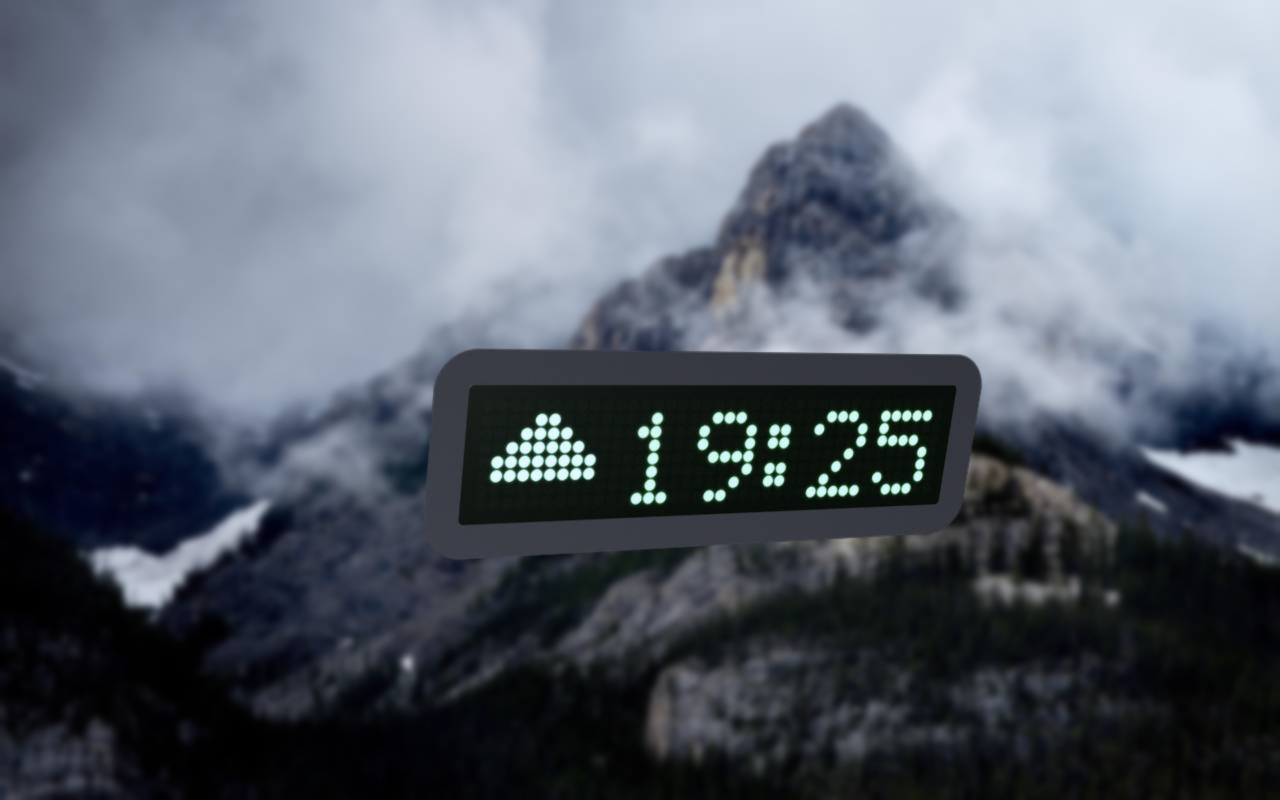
19:25
